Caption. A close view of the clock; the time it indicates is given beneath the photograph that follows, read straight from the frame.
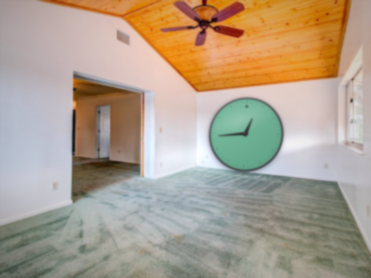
12:44
